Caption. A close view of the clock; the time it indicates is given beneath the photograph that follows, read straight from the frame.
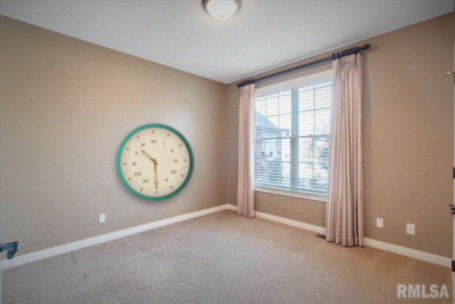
10:30
